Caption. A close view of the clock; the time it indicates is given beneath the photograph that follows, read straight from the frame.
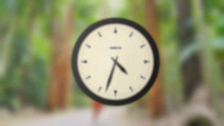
4:33
